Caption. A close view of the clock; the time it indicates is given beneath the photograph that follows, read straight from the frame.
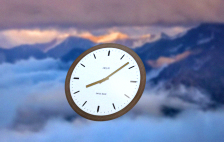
8:08
